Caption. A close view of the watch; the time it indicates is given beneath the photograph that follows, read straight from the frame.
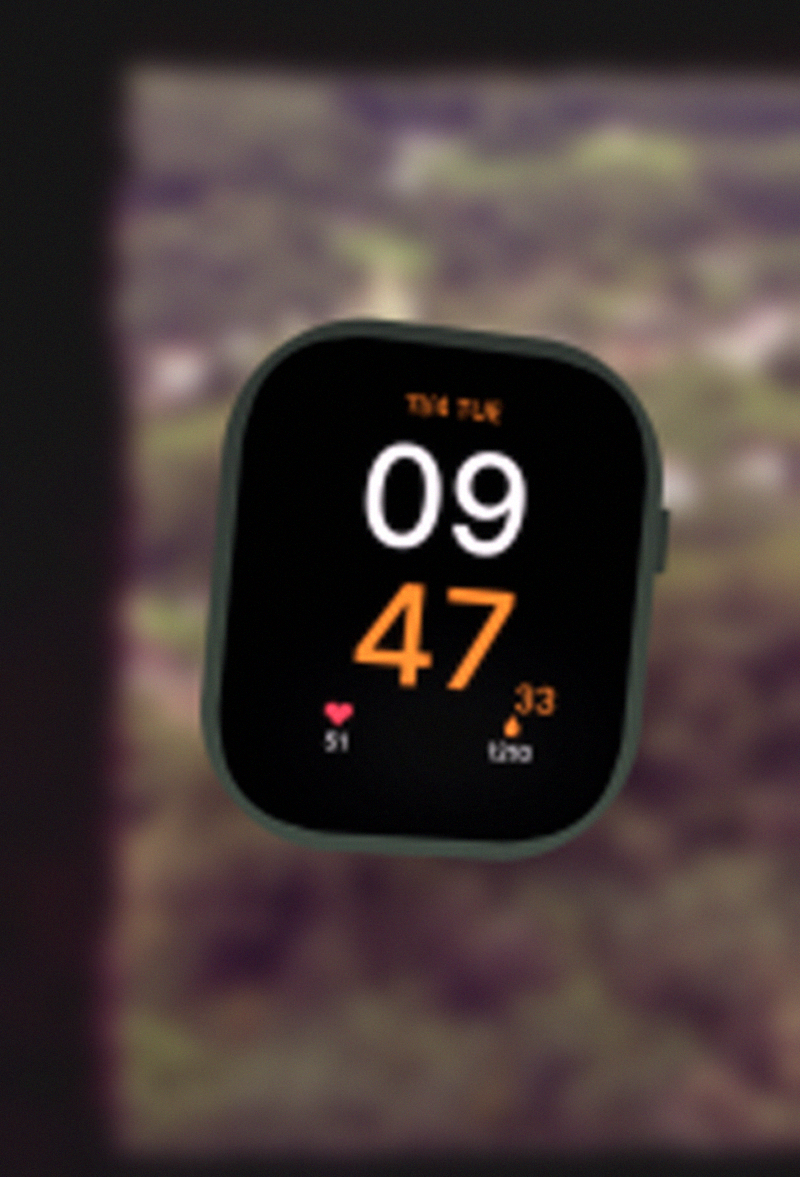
9:47
